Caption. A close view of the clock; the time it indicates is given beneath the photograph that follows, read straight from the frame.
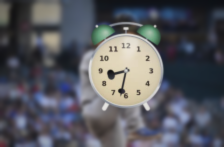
8:32
